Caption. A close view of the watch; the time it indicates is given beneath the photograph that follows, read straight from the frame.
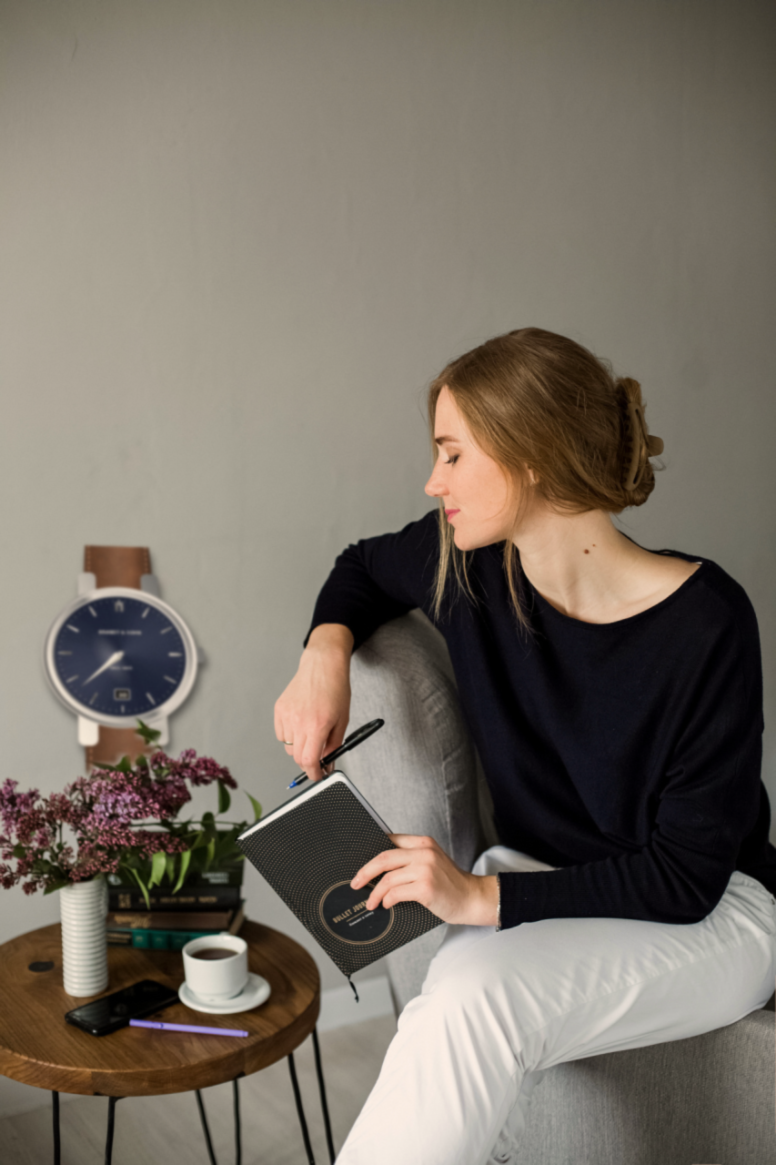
7:38
